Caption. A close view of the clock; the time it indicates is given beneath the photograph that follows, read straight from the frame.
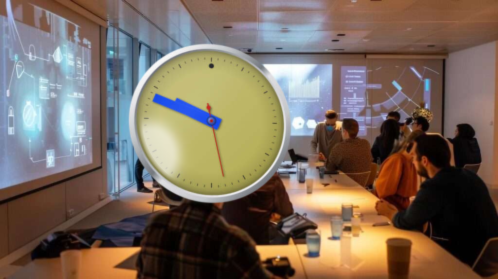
9:48:28
